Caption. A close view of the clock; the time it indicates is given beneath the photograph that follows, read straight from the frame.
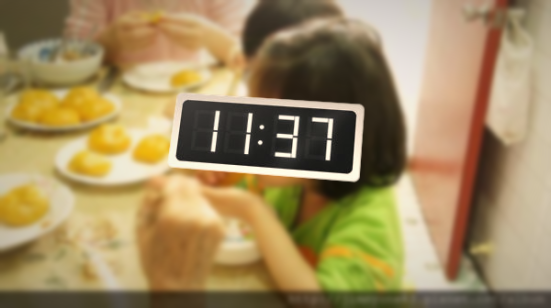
11:37
